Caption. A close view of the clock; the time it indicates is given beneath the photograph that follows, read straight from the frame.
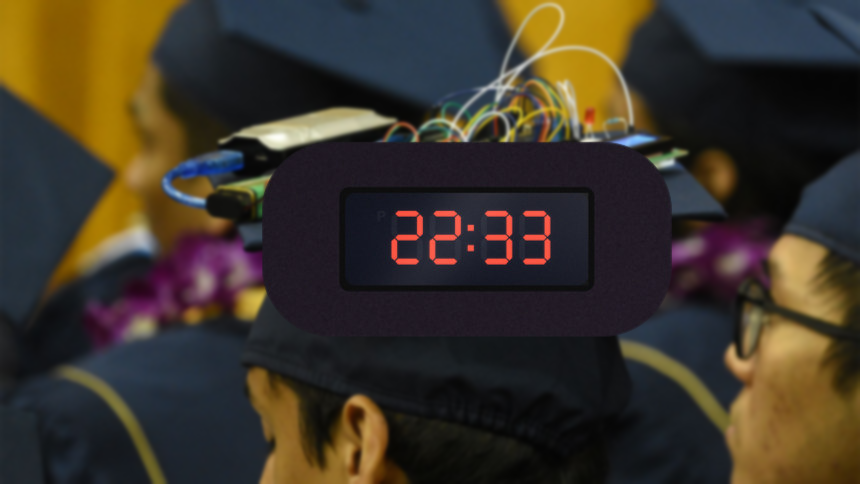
22:33
